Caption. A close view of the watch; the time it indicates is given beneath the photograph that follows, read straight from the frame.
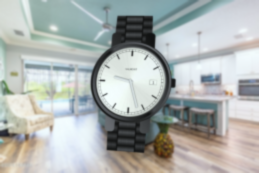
9:27
